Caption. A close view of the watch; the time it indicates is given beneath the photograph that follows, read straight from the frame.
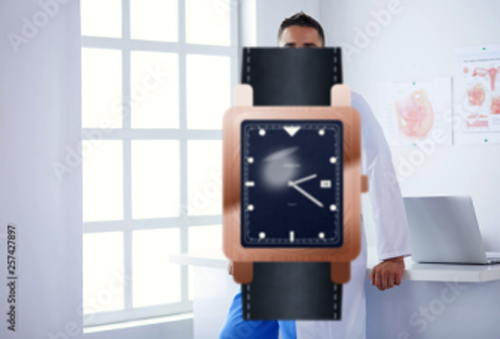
2:21
